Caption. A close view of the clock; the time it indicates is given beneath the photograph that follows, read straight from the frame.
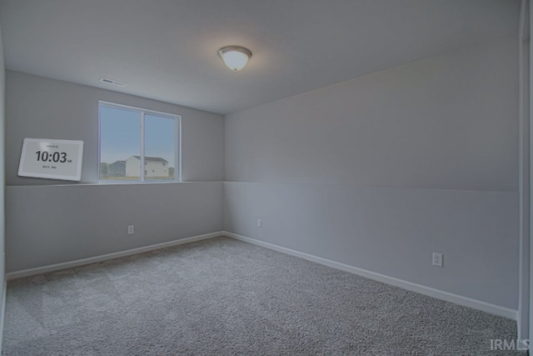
10:03
